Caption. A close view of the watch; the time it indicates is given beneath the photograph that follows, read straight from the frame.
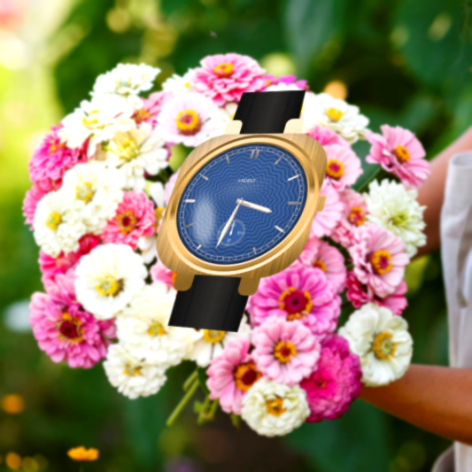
3:32
